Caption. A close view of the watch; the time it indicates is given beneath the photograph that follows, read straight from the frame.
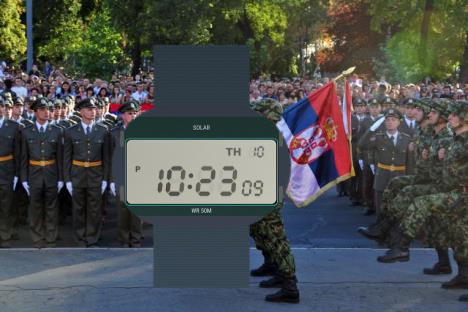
10:23:09
